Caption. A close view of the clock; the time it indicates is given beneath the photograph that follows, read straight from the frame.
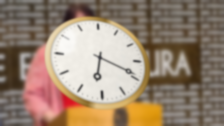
6:19
